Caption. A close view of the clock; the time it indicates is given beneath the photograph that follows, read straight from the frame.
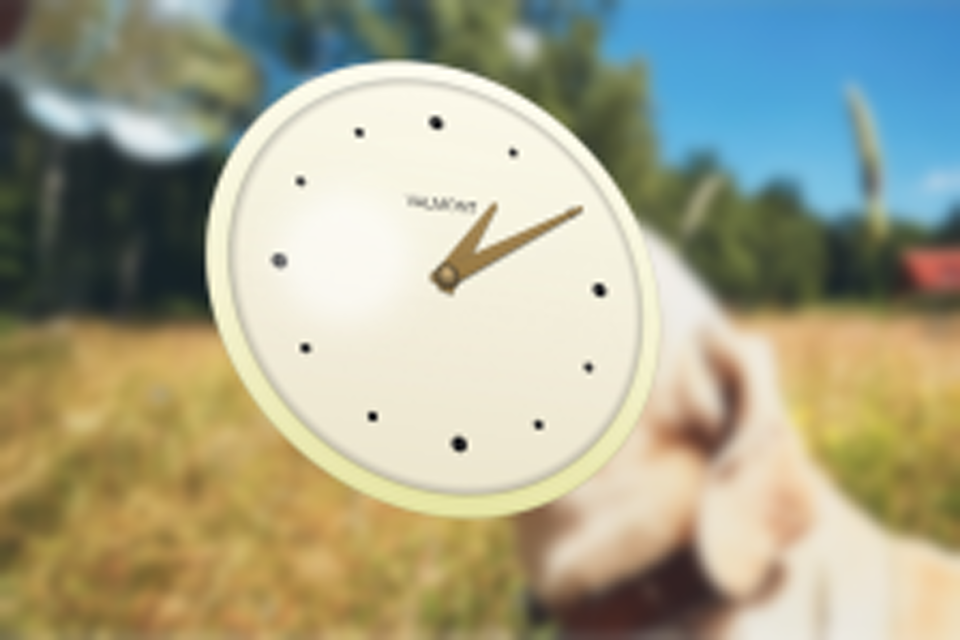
1:10
